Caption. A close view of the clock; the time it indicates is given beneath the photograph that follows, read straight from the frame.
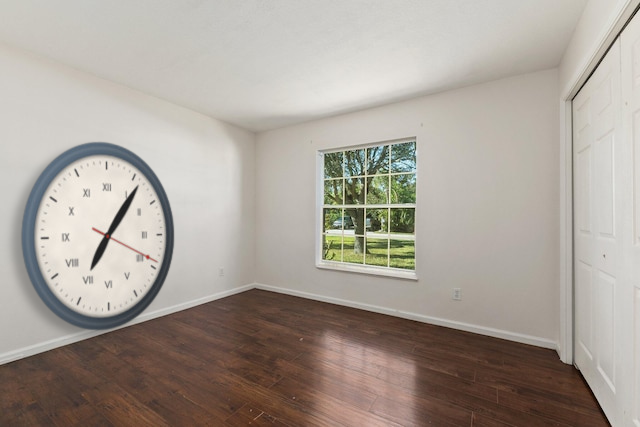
7:06:19
